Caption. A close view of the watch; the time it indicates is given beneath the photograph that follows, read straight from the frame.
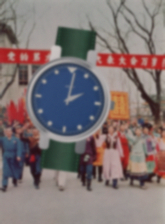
2:01
